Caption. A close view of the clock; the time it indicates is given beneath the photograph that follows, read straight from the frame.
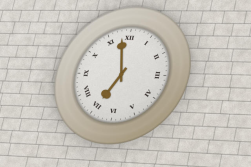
6:58
